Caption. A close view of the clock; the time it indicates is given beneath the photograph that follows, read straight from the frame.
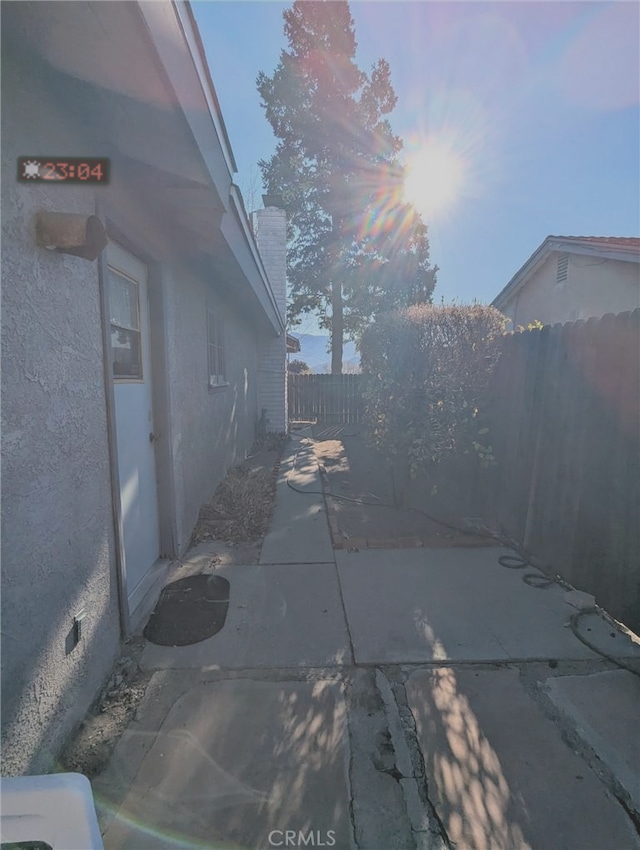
23:04
